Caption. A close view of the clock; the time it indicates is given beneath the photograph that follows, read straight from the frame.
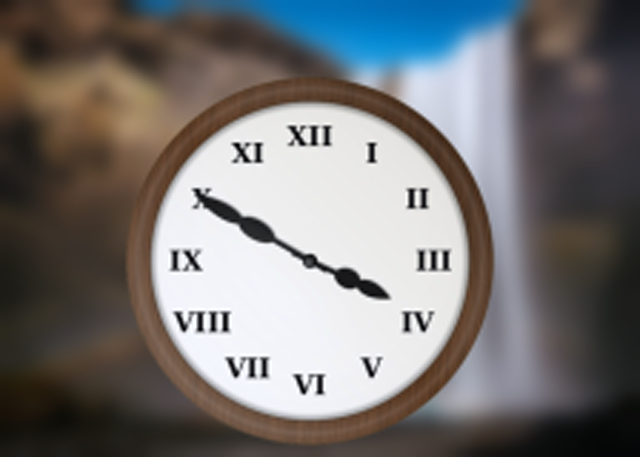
3:50
